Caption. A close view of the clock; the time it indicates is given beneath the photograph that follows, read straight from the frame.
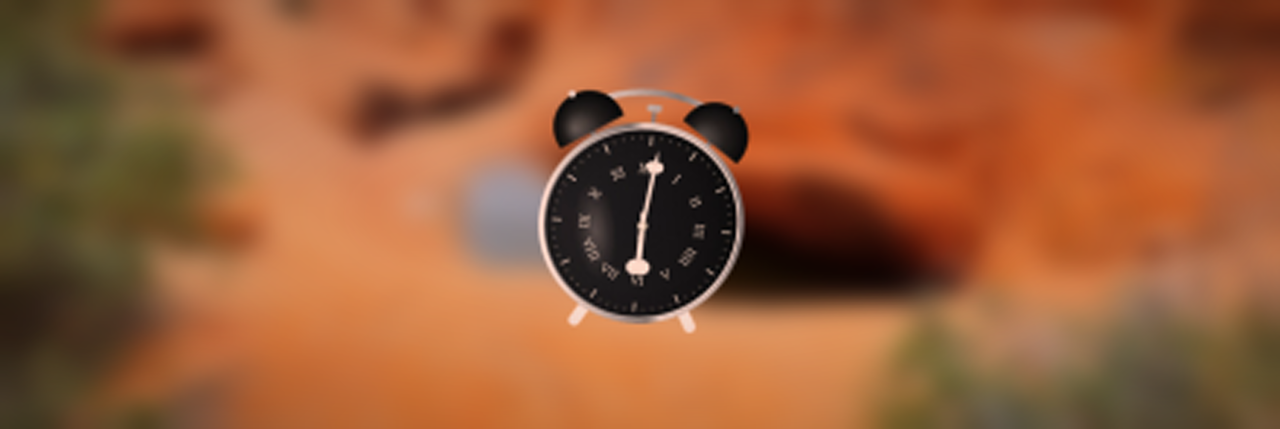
6:01
